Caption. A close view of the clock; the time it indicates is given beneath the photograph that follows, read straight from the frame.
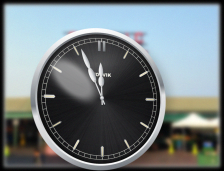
11:56
